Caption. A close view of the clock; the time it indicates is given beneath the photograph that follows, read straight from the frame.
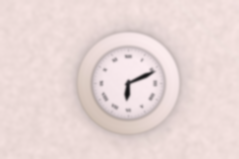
6:11
